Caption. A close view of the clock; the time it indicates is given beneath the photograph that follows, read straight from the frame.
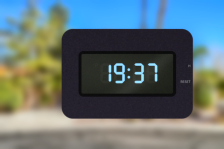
19:37
